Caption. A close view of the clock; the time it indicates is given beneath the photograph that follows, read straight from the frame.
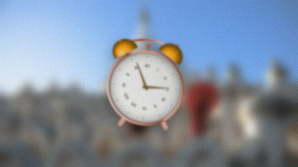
2:56
